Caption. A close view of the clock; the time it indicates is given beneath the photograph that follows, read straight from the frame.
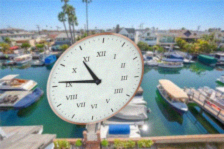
10:46
